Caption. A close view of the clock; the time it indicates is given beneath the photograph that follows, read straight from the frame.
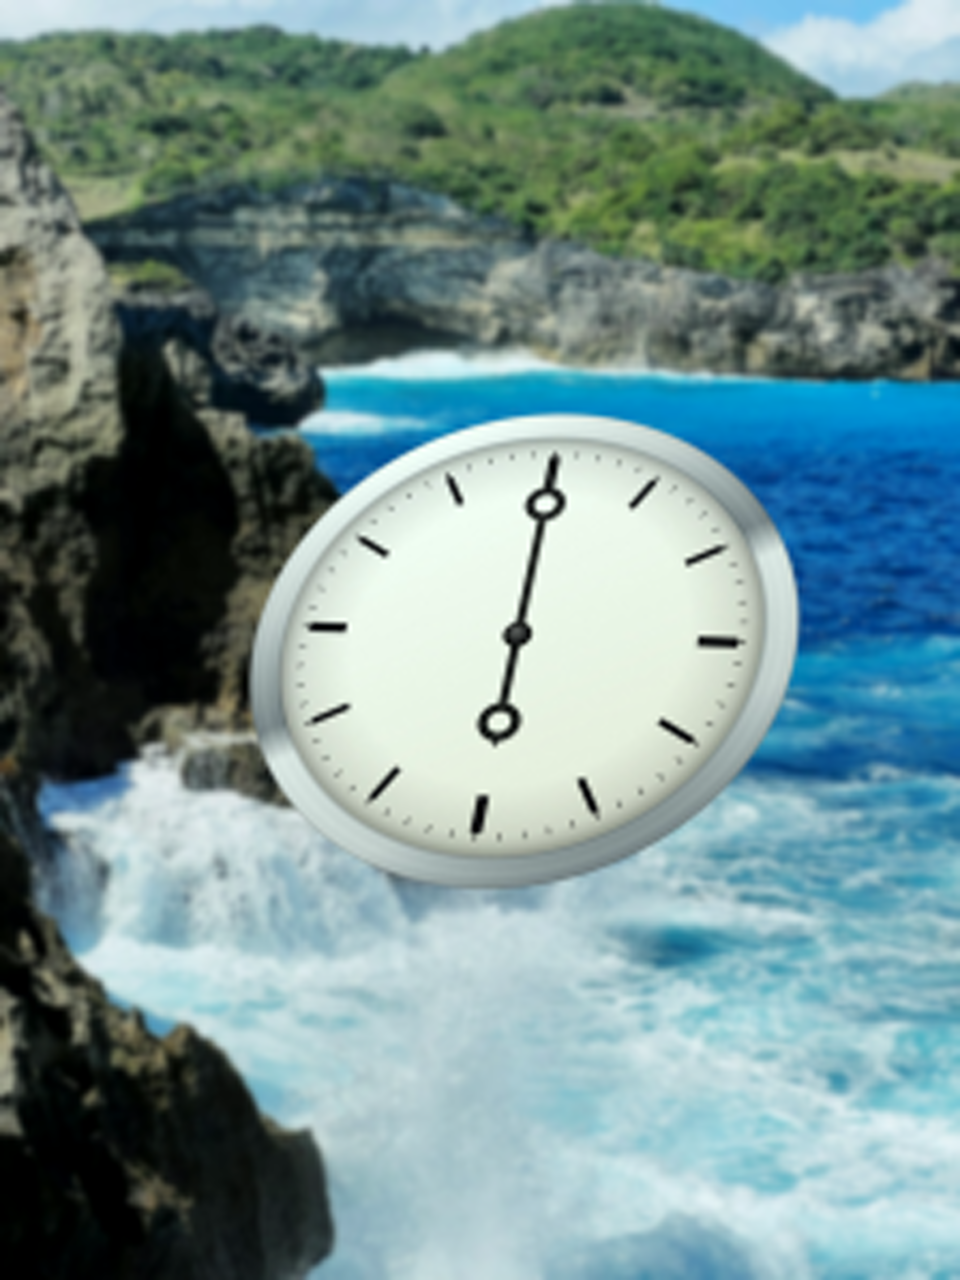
6:00
